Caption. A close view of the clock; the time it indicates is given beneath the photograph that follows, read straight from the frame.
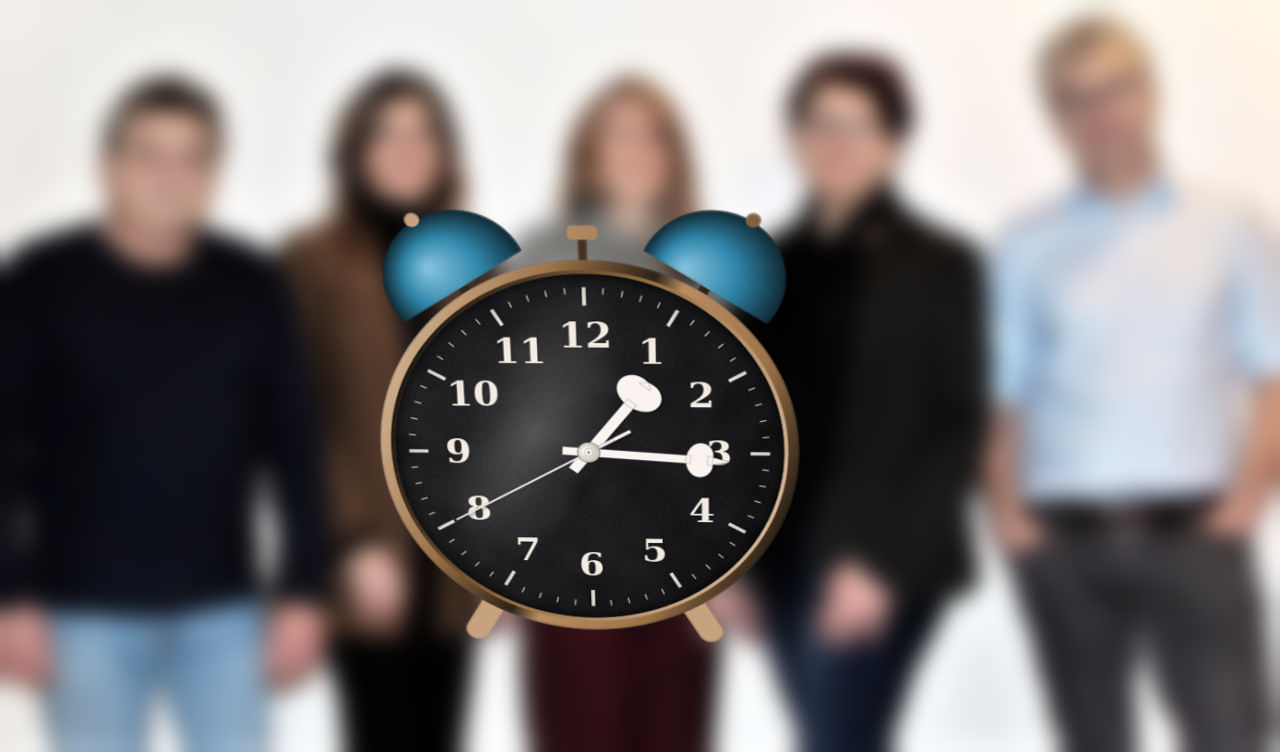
1:15:40
